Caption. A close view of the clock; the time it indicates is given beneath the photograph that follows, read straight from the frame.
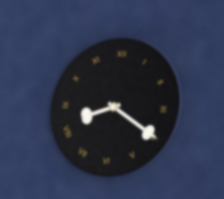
8:20
